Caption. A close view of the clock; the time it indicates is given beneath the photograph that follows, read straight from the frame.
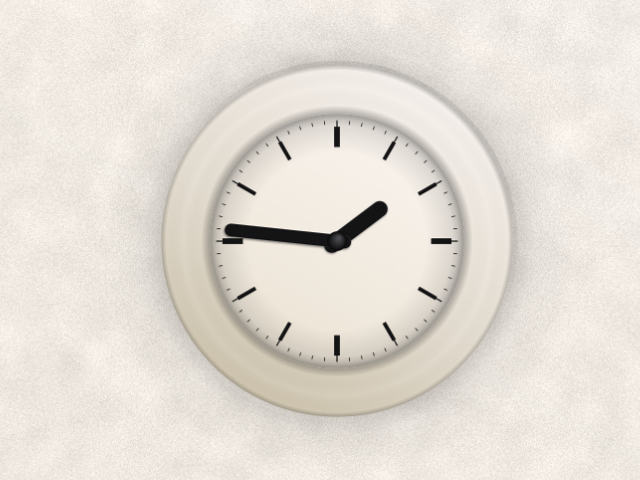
1:46
